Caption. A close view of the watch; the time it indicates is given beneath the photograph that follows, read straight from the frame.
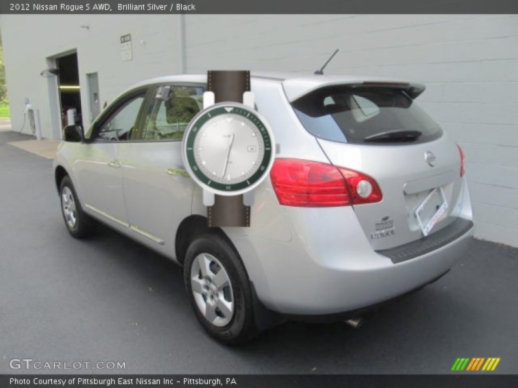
12:32
